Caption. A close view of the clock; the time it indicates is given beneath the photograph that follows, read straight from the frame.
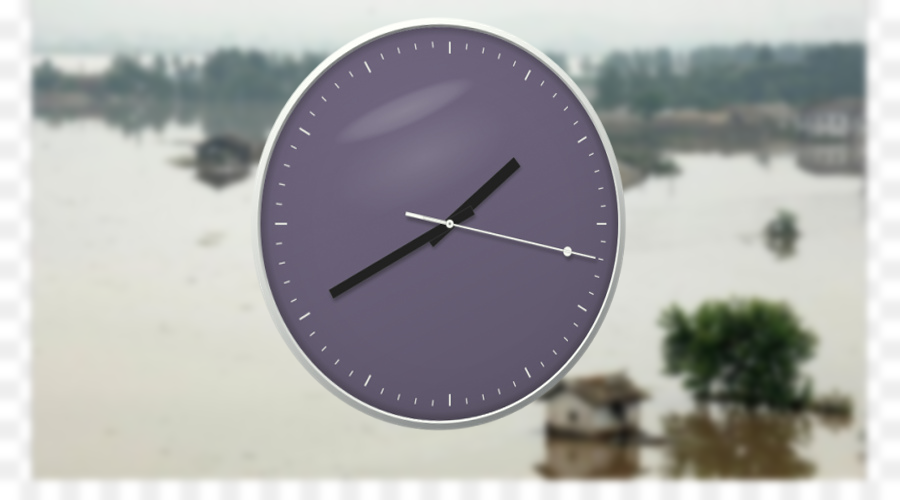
1:40:17
